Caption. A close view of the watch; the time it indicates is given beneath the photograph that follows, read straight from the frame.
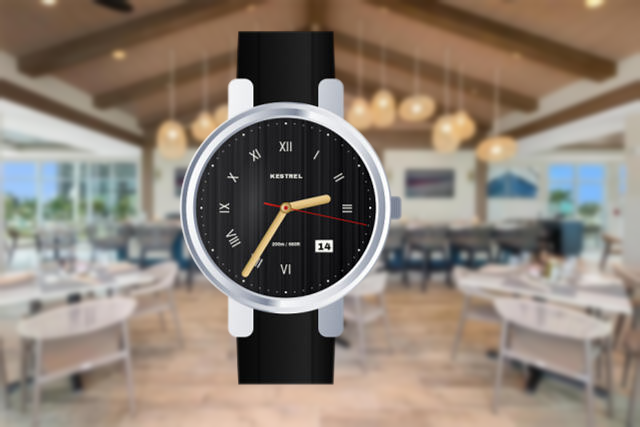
2:35:17
